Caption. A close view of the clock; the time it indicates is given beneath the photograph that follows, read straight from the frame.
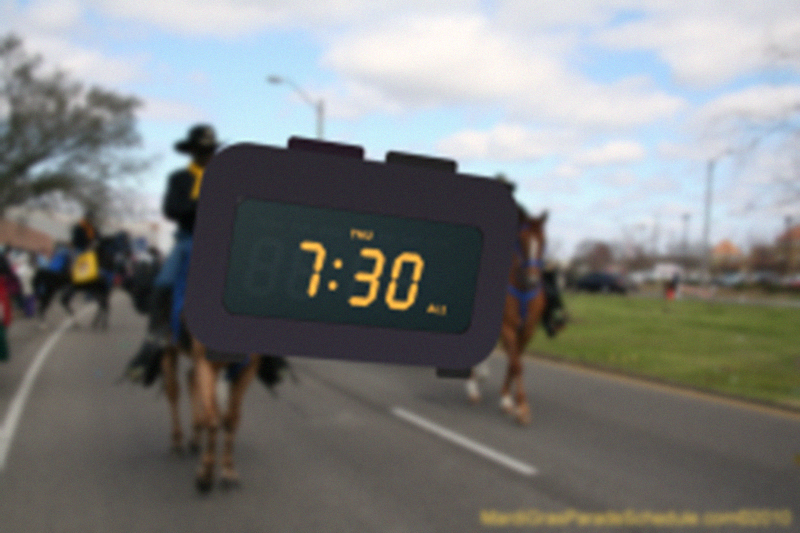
7:30
